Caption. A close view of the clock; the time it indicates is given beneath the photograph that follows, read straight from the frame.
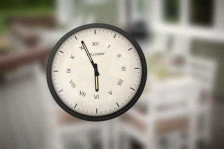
5:56
